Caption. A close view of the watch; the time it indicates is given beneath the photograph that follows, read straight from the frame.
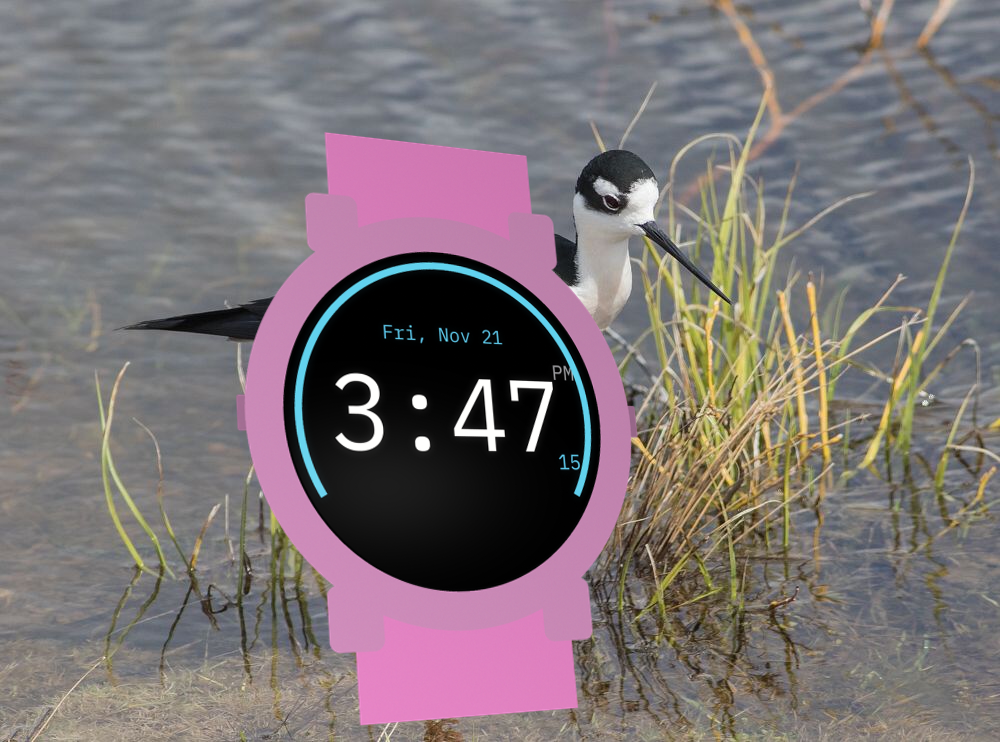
3:47:15
